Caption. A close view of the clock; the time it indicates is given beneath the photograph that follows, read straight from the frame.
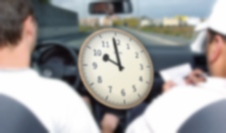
9:59
